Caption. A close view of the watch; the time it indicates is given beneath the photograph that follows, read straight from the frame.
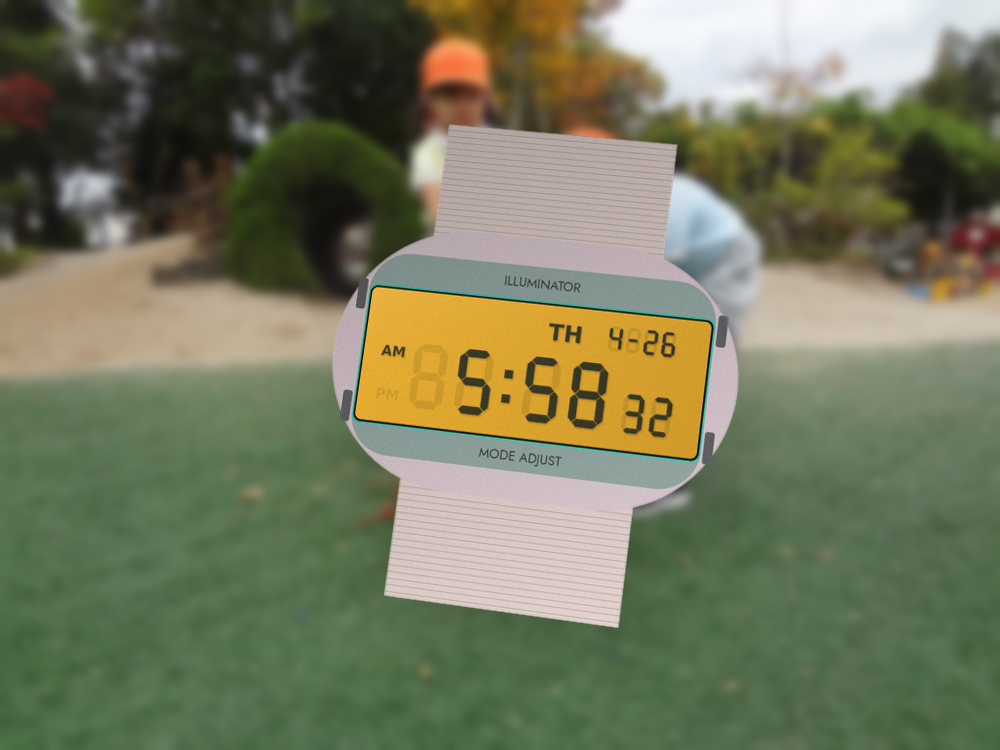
5:58:32
